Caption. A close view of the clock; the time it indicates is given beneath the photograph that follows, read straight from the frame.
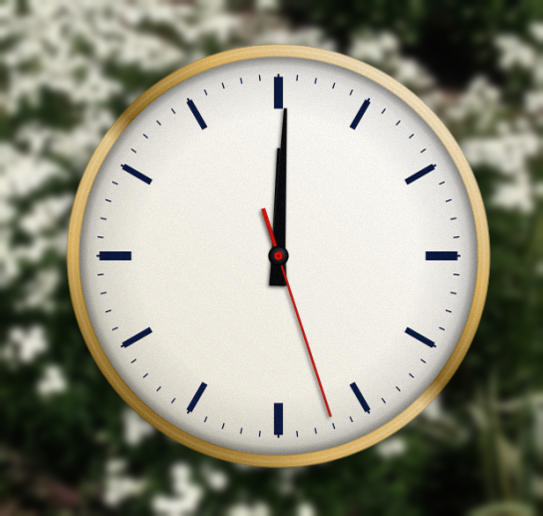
12:00:27
